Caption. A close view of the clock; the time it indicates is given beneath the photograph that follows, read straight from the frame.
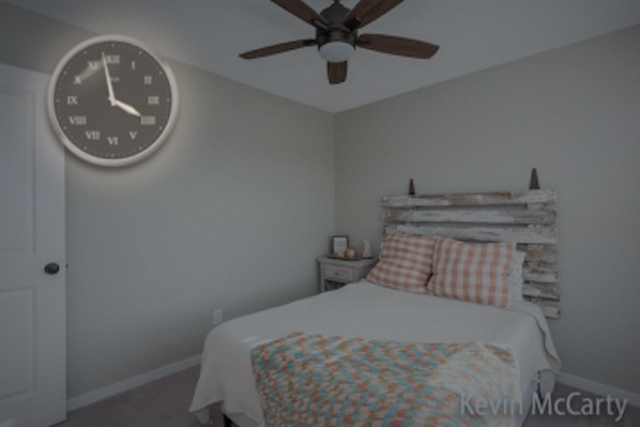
3:58
